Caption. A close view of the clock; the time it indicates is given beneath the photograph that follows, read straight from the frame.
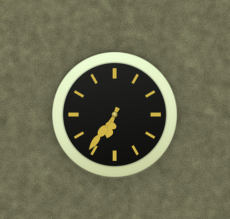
6:36
